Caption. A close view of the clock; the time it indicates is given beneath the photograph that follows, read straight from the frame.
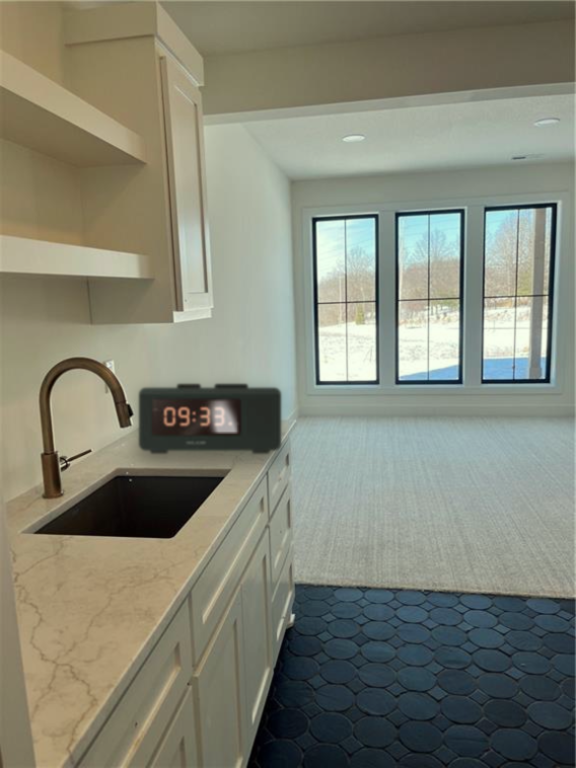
9:33
